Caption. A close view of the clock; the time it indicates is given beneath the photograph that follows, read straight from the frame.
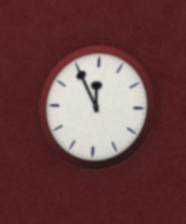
11:55
